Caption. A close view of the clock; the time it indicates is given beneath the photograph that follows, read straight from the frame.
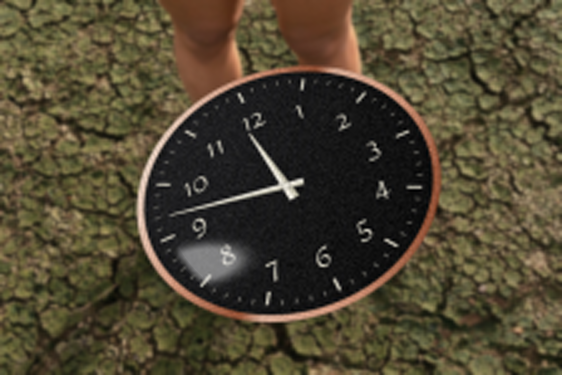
11:47
